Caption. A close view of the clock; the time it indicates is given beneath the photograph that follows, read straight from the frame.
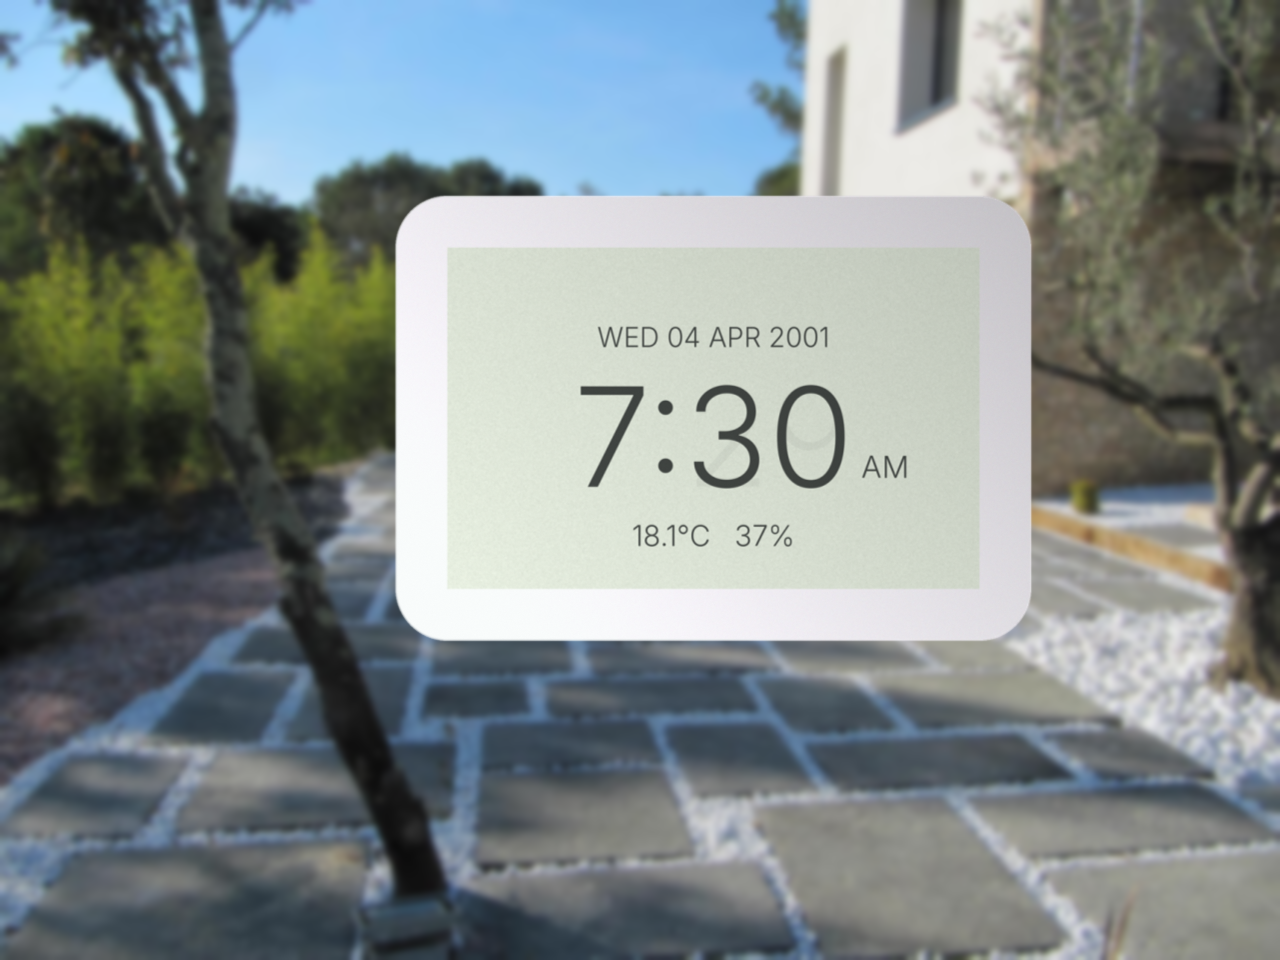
7:30
